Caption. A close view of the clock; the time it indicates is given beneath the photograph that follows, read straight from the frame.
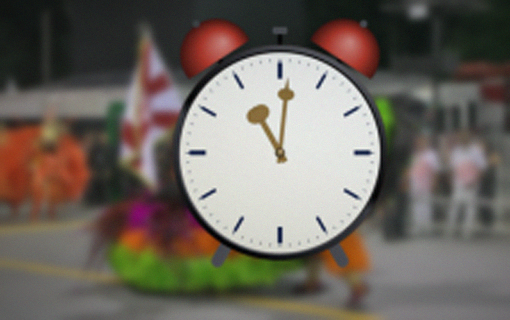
11:01
